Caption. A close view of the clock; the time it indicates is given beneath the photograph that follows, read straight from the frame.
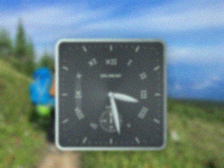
3:28
